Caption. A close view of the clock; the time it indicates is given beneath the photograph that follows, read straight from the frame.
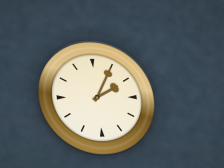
2:05
